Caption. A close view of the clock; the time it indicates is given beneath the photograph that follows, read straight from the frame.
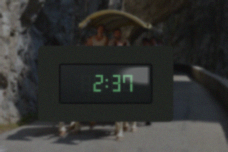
2:37
